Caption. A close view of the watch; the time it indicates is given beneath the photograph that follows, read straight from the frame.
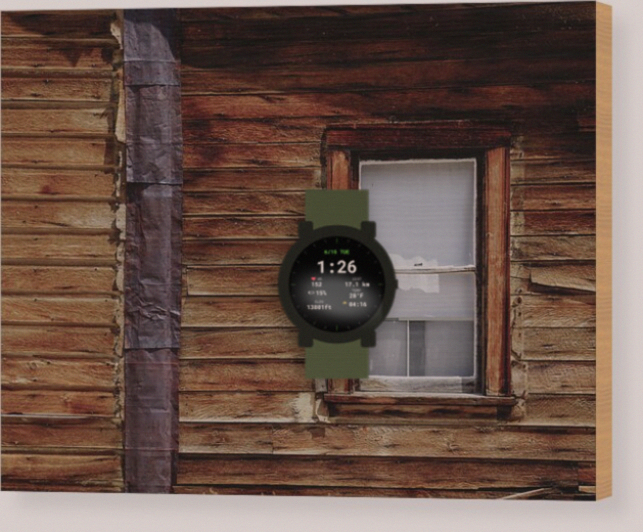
1:26
